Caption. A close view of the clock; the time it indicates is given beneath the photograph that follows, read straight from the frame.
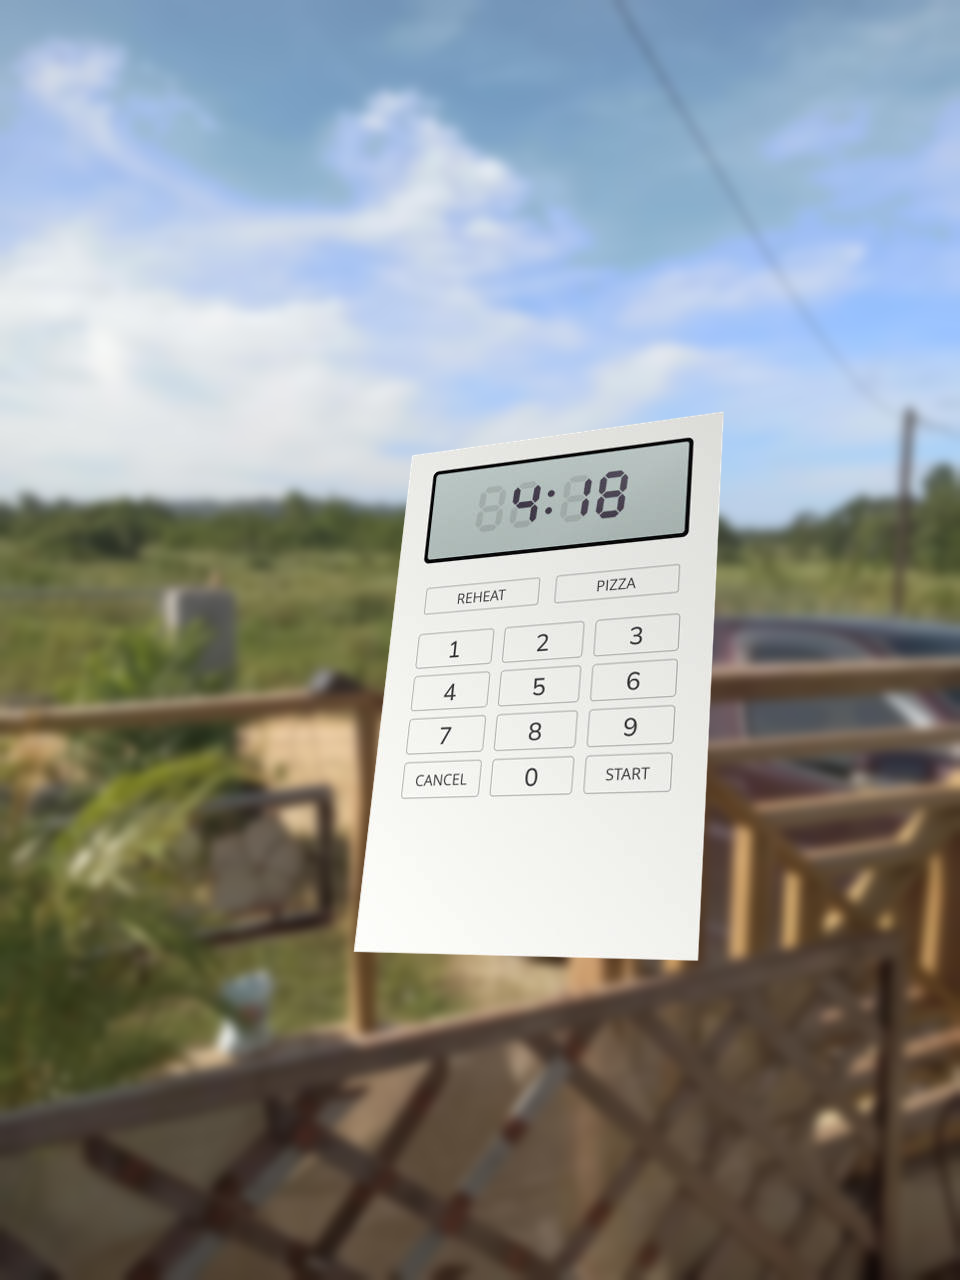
4:18
